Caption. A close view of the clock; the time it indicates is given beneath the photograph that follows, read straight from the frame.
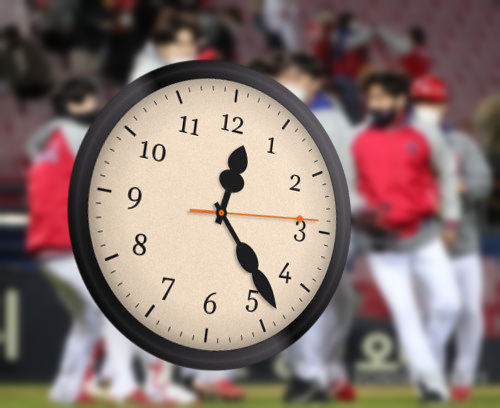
12:23:14
